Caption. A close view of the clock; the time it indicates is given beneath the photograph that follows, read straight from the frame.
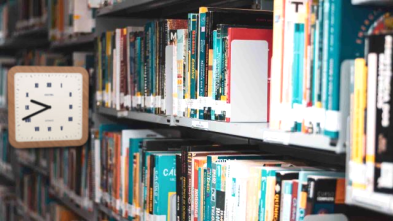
9:41
